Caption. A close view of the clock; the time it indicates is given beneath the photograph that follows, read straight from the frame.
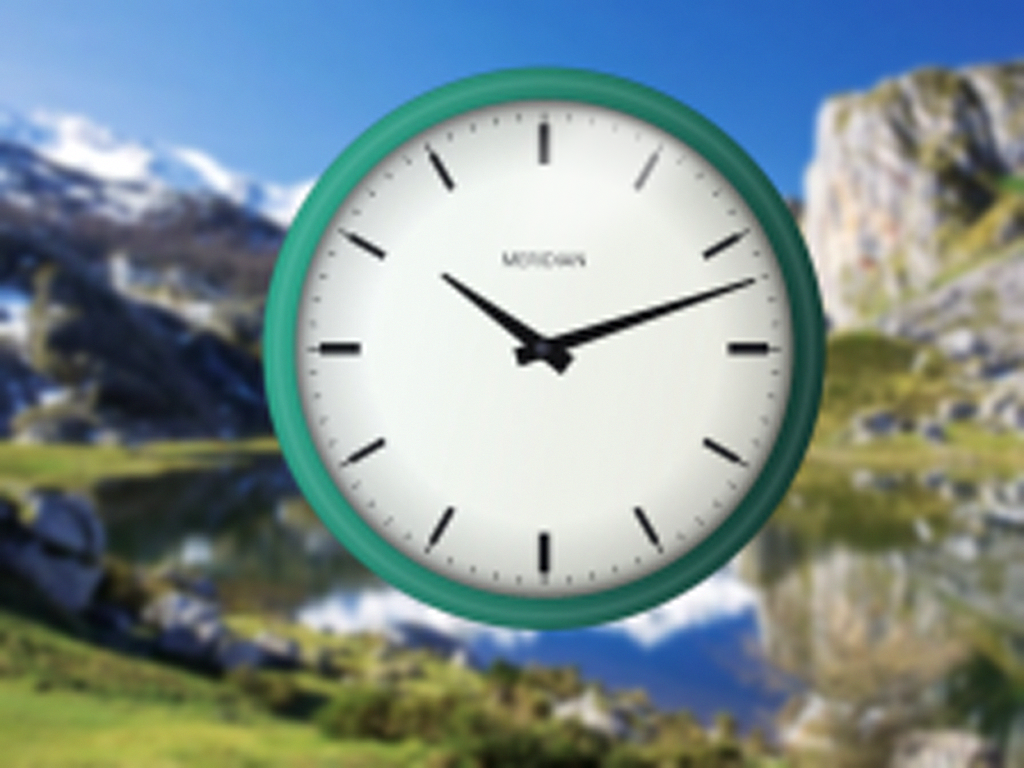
10:12
